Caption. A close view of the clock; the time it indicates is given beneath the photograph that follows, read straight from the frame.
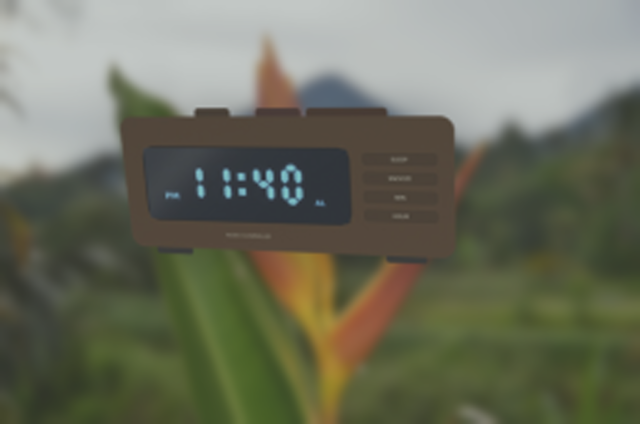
11:40
